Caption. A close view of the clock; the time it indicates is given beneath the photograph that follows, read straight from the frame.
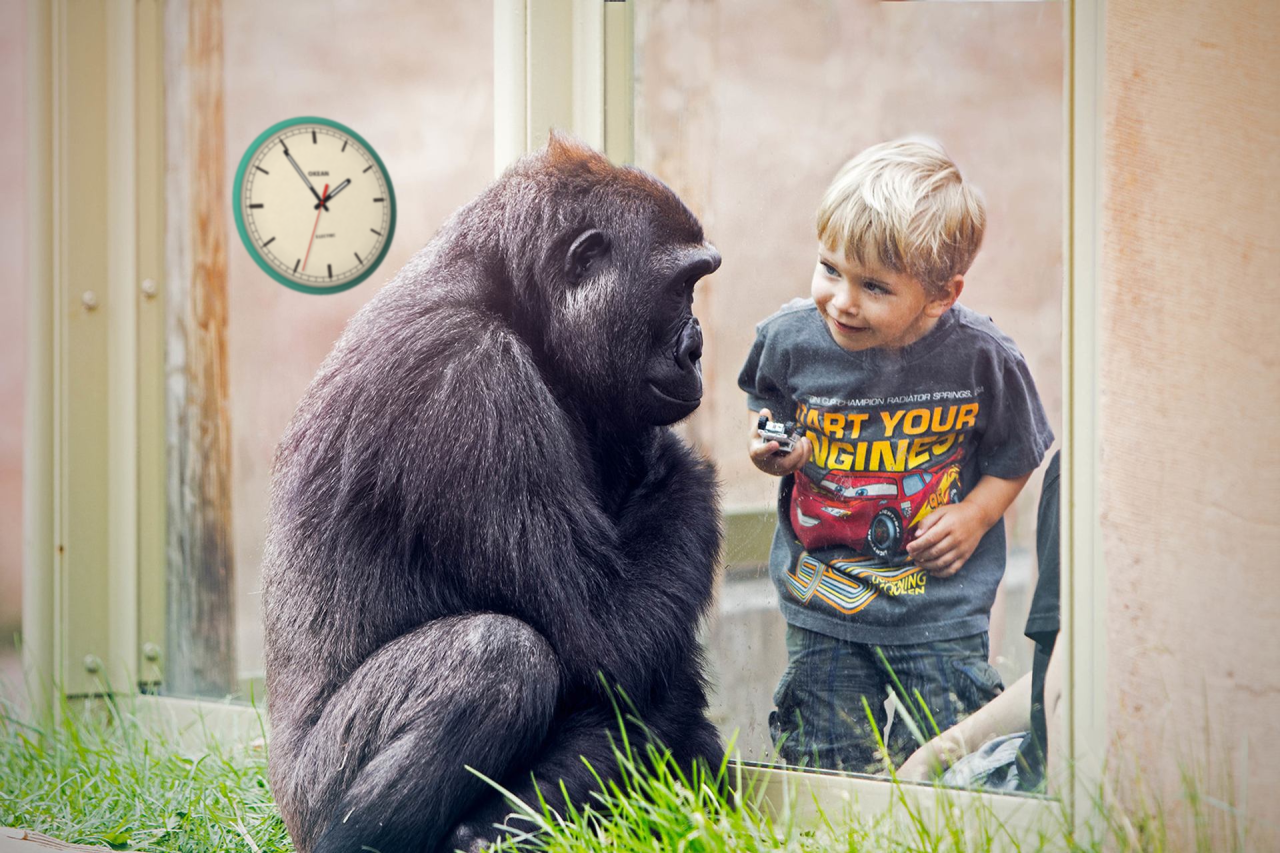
1:54:34
